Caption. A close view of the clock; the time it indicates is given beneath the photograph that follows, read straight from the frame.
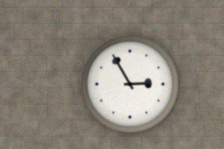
2:55
